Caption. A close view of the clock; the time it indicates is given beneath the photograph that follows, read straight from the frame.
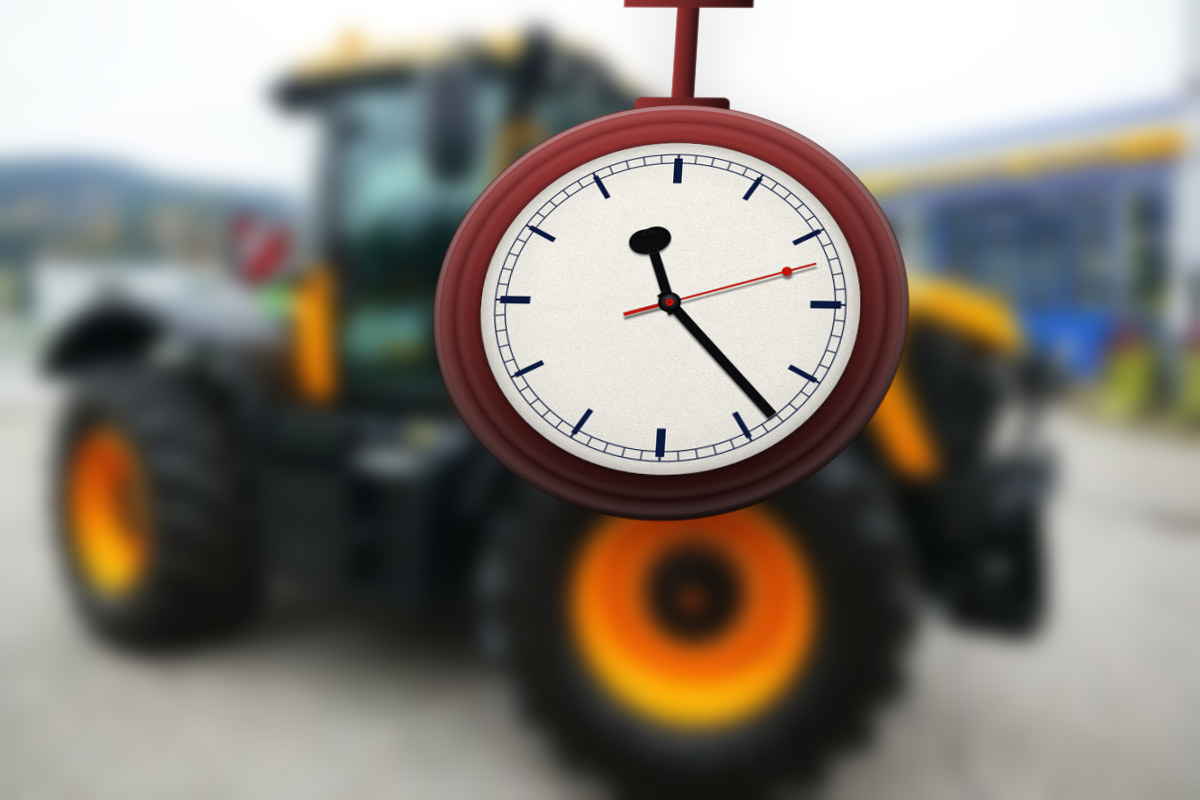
11:23:12
